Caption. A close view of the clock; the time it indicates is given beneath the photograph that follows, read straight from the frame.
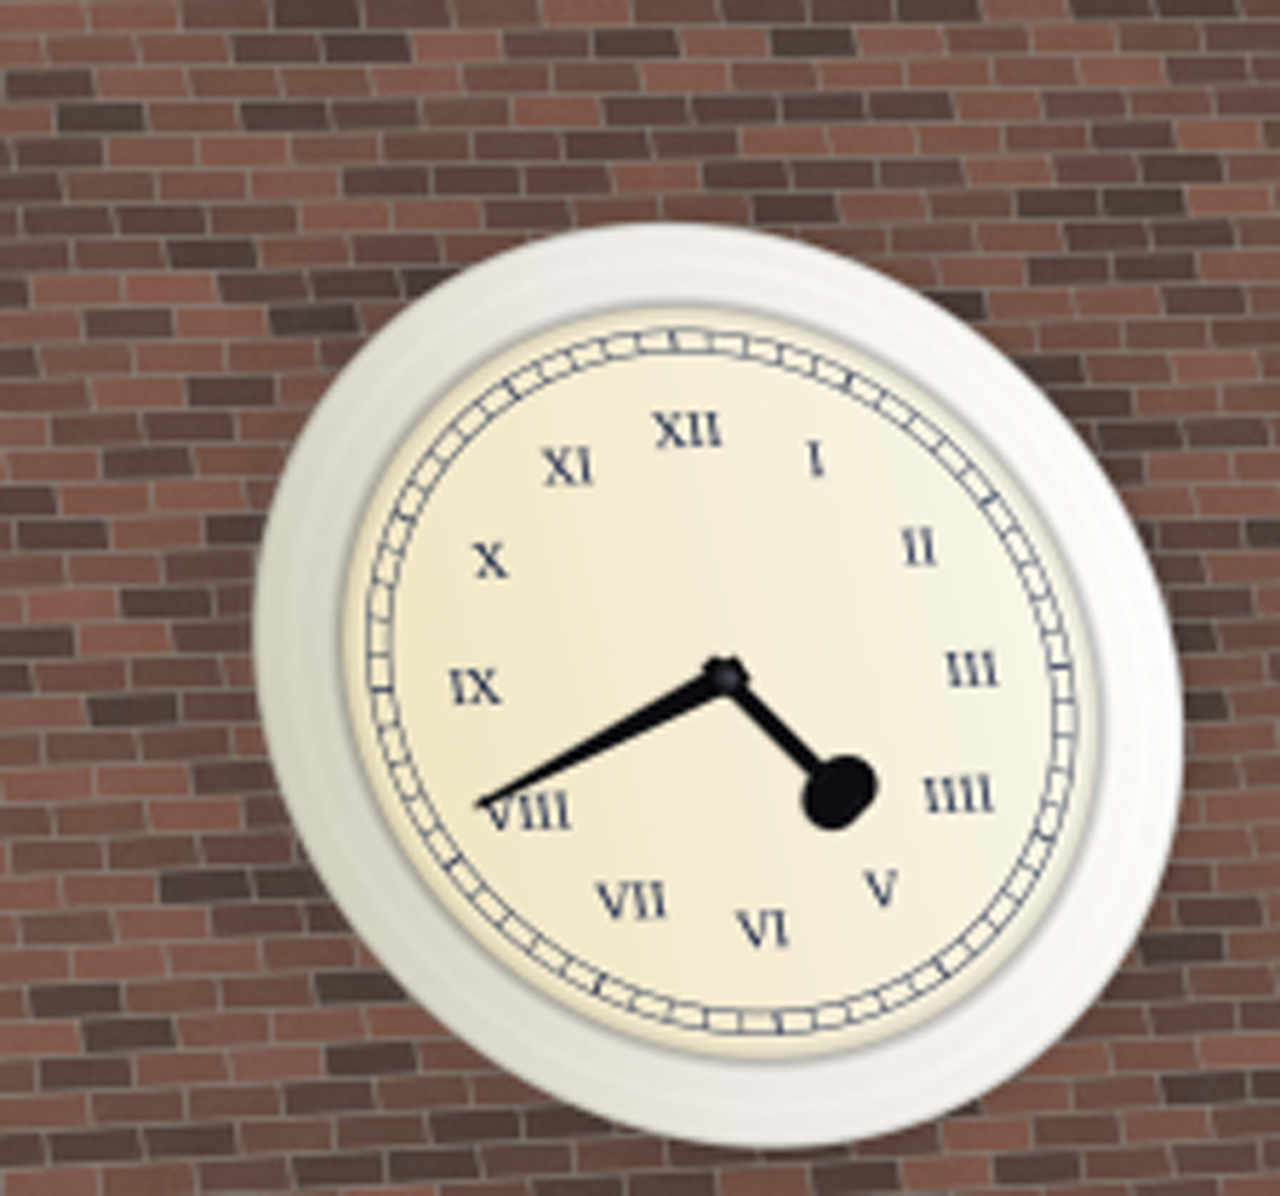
4:41
